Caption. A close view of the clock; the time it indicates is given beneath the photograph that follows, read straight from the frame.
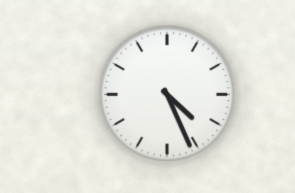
4:26
